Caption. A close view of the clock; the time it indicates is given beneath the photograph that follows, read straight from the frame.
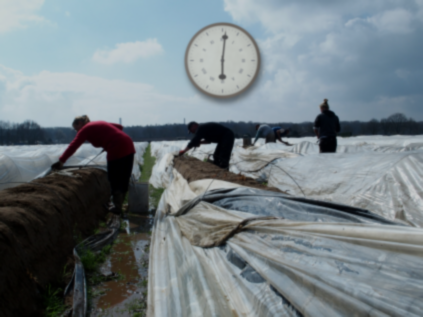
6:01
